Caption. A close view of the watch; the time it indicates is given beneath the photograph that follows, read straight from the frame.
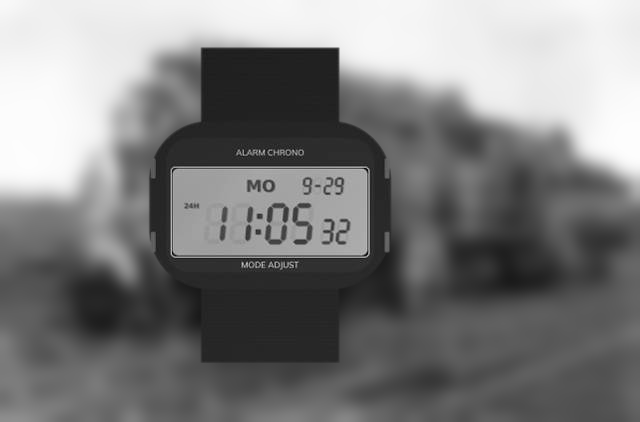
11:05:32
